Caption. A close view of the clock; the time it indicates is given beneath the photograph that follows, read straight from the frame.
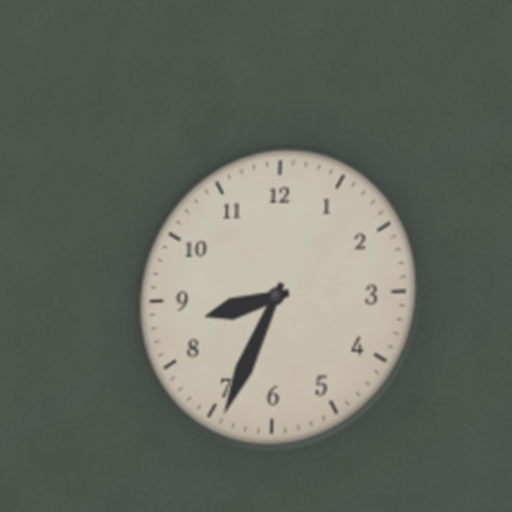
8:34
